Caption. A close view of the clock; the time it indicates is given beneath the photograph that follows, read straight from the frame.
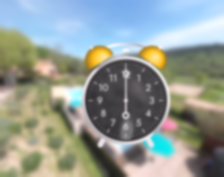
6:00
